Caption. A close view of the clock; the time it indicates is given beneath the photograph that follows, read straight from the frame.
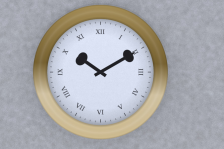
10:10
